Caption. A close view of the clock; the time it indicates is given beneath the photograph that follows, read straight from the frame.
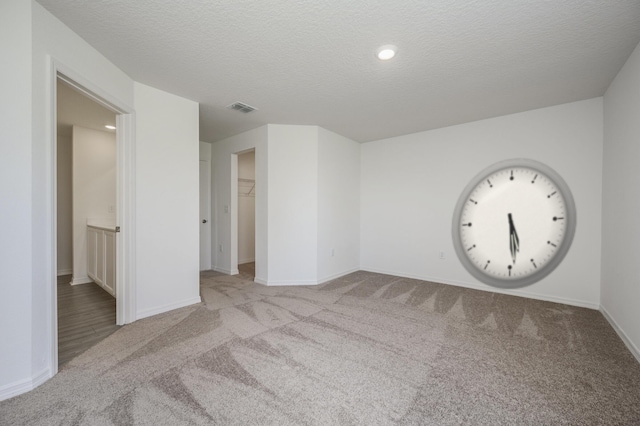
5:29
